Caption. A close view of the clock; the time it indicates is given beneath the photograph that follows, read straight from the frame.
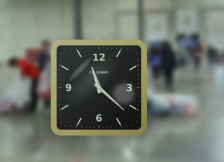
11:22
